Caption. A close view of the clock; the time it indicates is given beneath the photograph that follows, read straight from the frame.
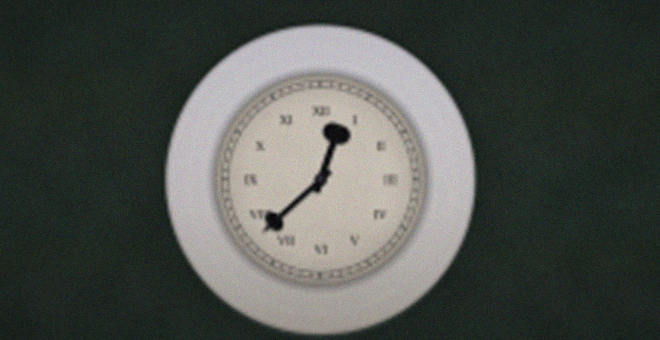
12:38
